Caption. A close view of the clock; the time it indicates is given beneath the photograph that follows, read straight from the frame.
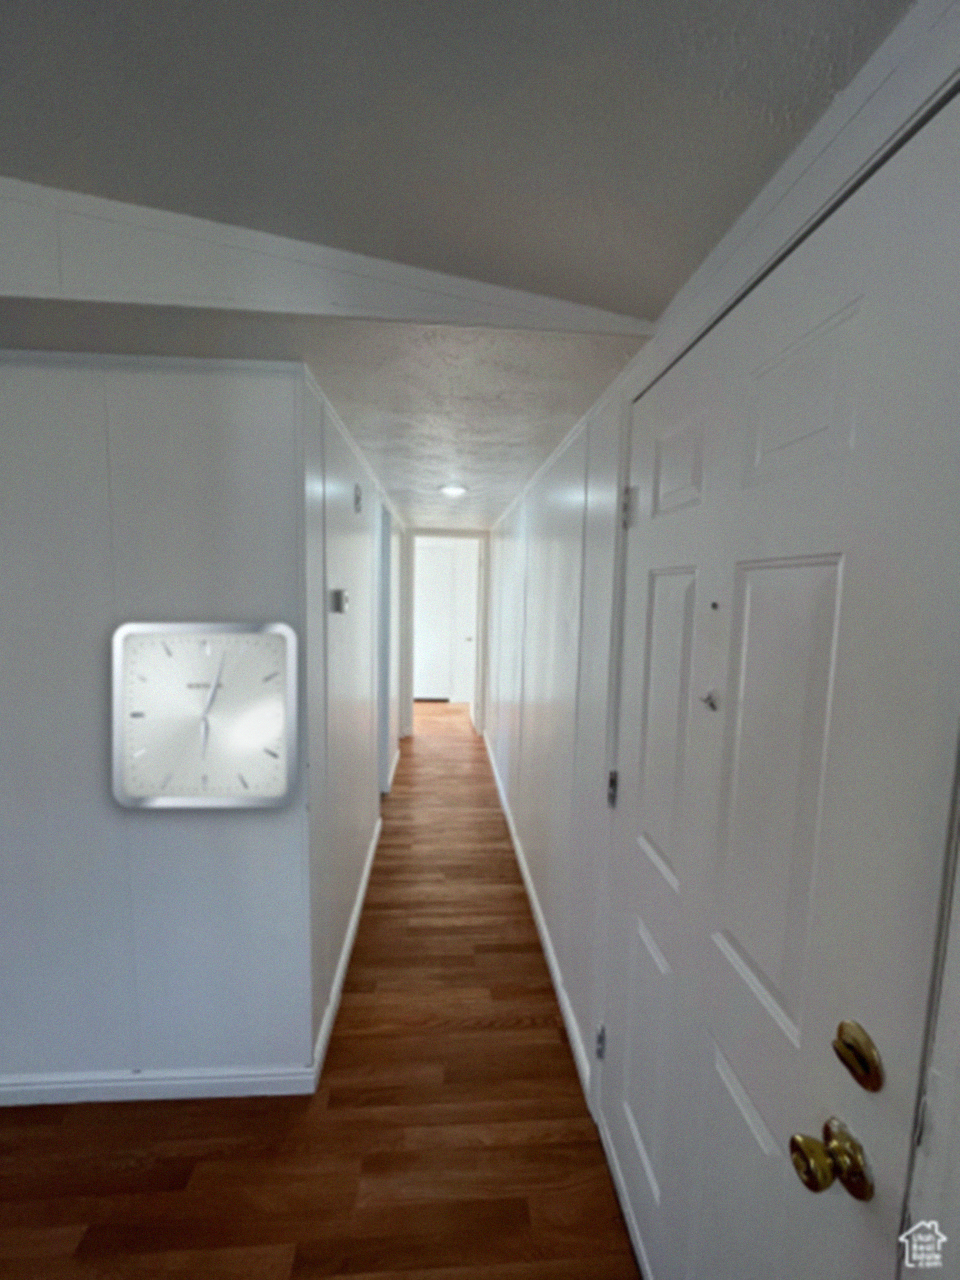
6:03
